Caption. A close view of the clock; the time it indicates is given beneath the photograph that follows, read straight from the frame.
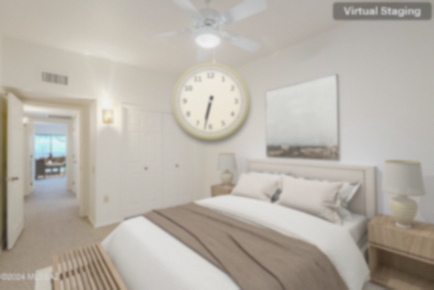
6:32
